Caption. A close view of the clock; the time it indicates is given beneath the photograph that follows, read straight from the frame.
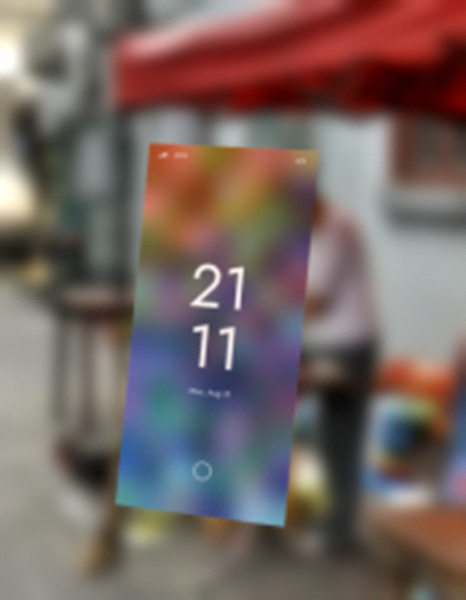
21:11
